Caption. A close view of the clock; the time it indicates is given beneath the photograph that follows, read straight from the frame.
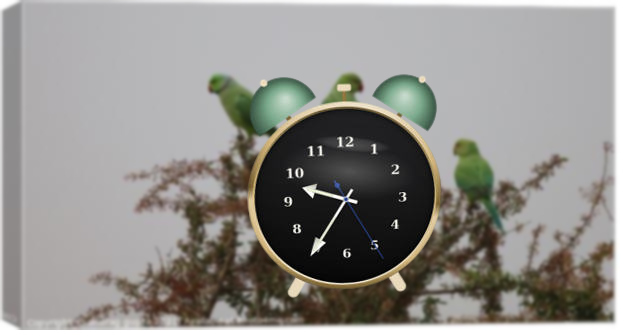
9:35:25
